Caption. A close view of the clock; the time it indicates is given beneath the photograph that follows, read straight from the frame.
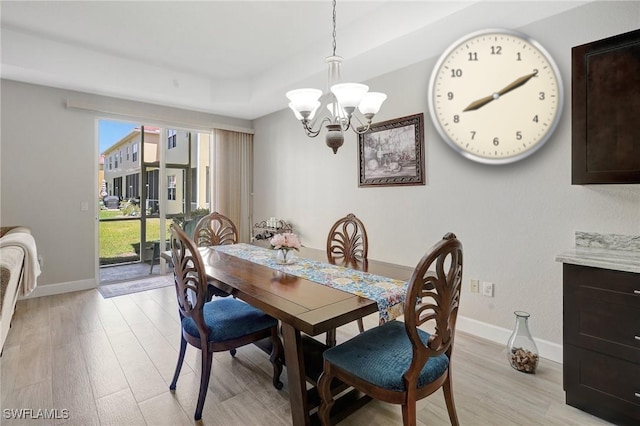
8:10
